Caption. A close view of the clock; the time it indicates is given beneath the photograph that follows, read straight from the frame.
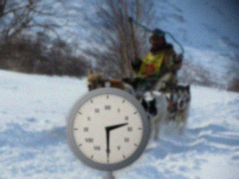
2:30
